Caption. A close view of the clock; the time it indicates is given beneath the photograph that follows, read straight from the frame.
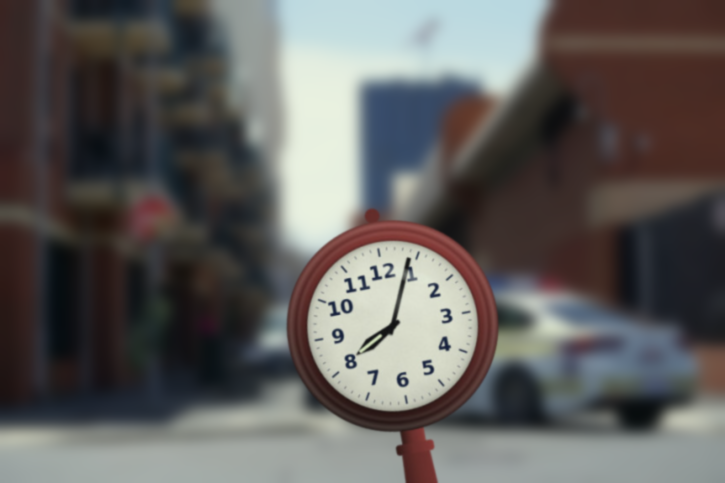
8:04
